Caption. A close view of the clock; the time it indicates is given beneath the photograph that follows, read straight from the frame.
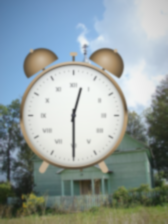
12:30
